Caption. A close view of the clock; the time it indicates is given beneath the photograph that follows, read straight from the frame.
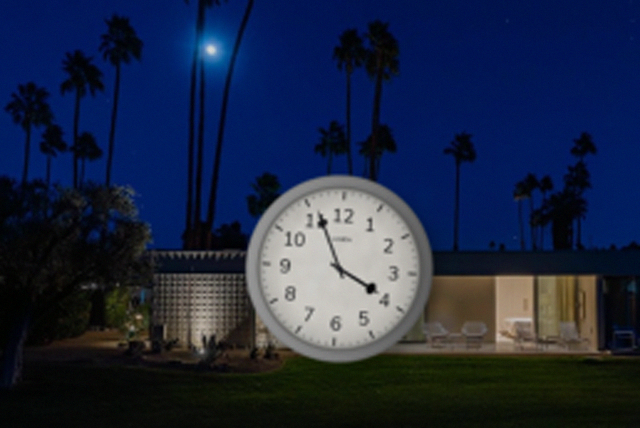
3:56
